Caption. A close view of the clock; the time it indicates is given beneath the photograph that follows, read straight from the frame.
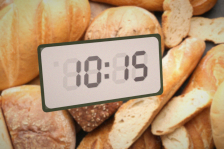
10:15
